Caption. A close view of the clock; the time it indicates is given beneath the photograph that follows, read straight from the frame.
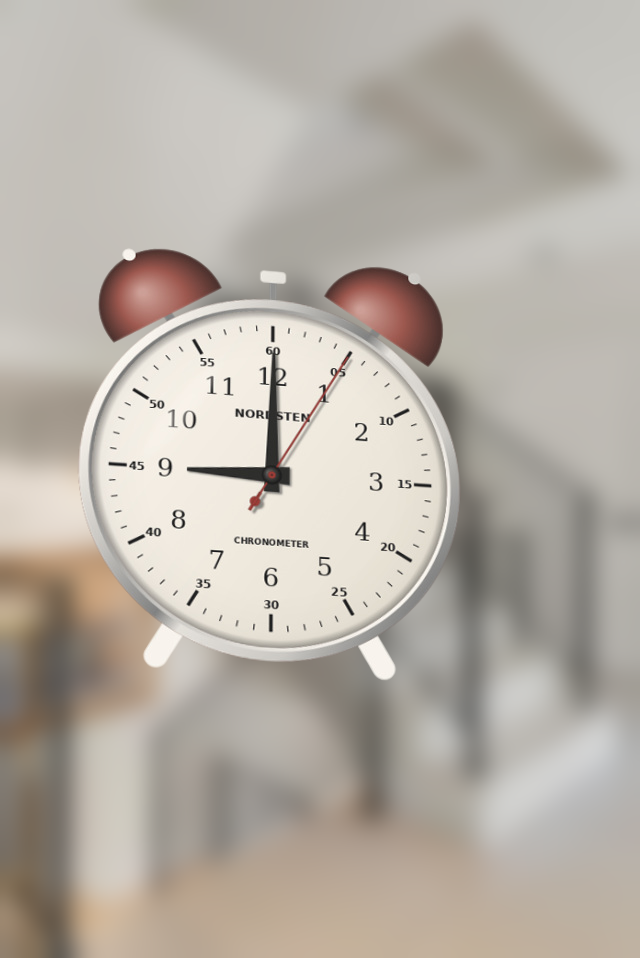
9:00:05
